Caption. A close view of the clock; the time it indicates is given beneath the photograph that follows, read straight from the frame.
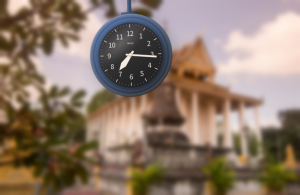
7:16
